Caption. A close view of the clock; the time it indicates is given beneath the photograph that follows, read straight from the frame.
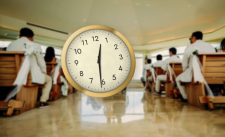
12:31
